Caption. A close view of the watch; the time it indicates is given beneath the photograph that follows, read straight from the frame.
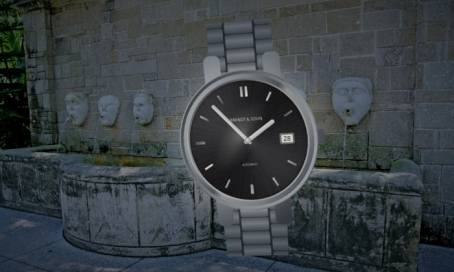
1:53
